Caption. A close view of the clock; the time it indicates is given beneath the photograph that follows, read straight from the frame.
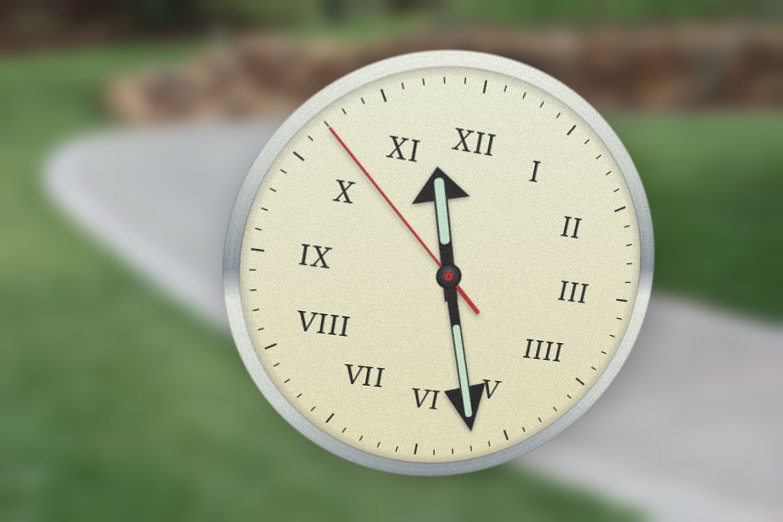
11:26:52
